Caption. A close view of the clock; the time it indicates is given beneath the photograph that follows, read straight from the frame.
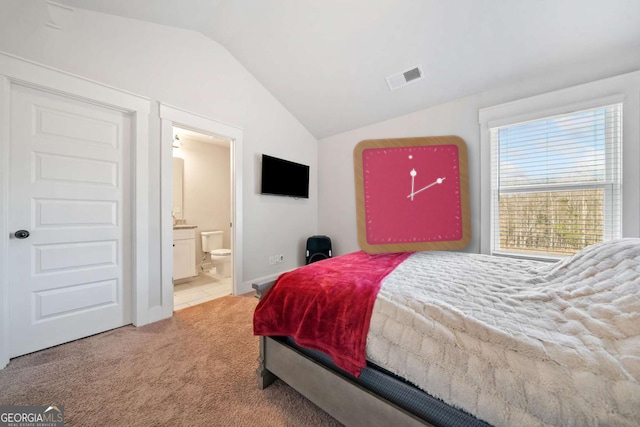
12:11
